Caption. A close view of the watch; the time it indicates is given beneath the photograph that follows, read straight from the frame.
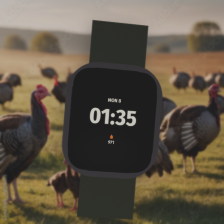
1:35
